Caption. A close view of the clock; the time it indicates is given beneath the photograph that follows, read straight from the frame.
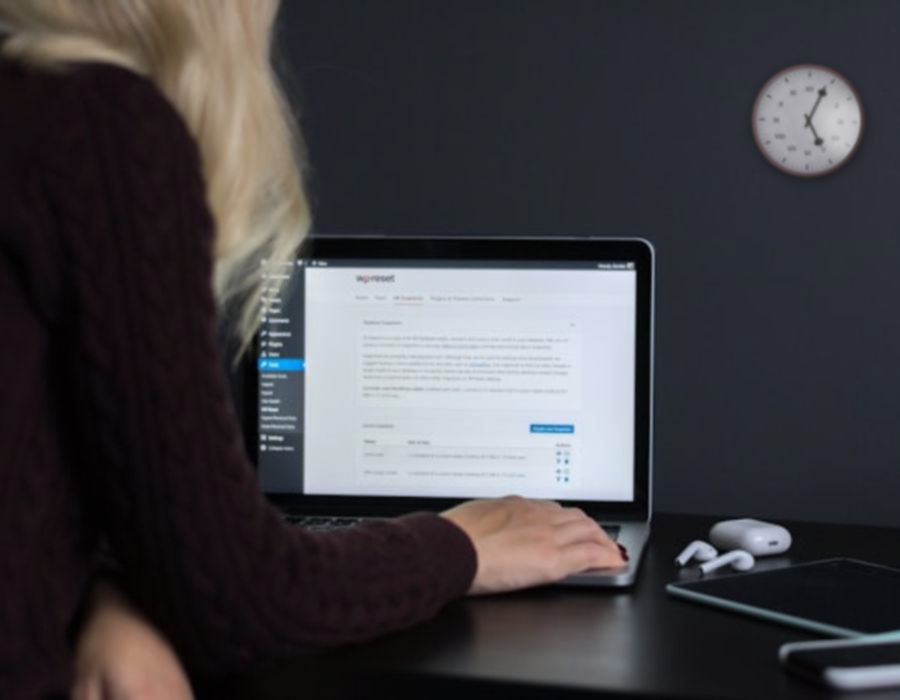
5:04
